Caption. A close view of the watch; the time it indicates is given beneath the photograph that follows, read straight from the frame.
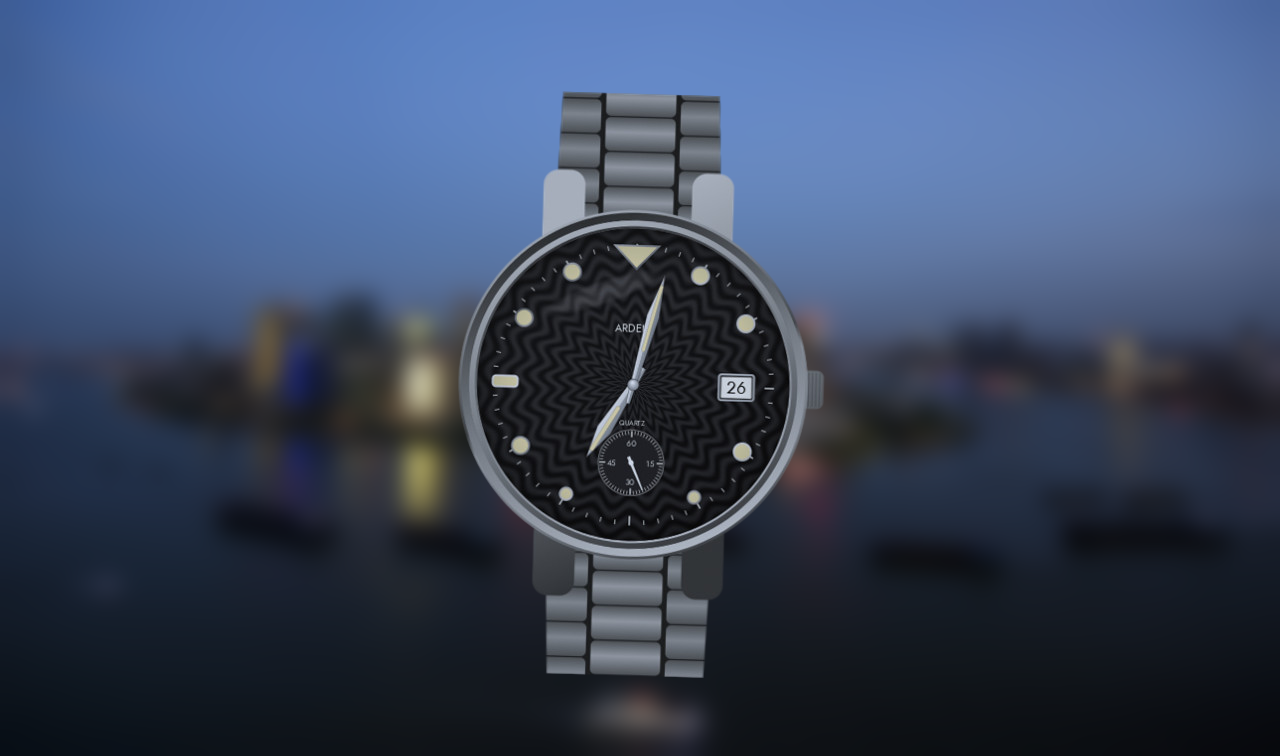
7:02:26
